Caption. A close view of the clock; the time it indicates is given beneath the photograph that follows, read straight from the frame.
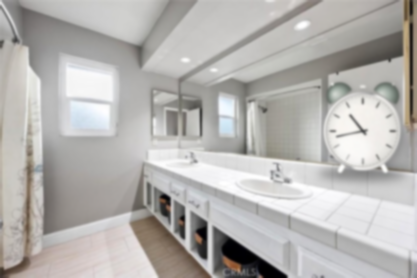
10:43
